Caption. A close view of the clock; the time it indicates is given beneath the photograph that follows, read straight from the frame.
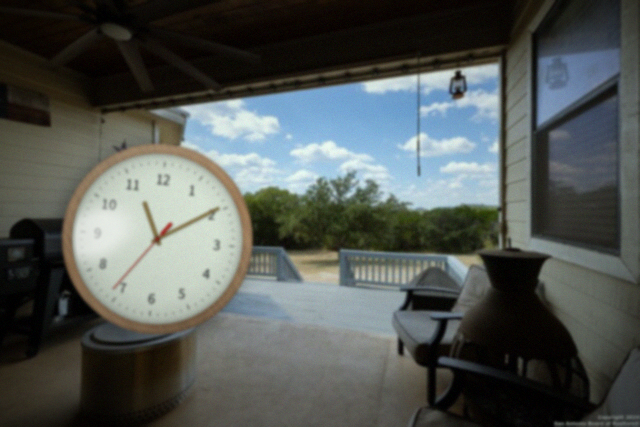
11:09:36
